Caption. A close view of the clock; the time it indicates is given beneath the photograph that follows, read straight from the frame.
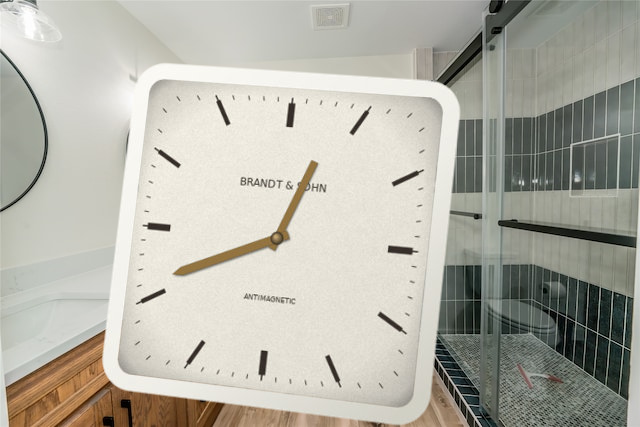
12:41
